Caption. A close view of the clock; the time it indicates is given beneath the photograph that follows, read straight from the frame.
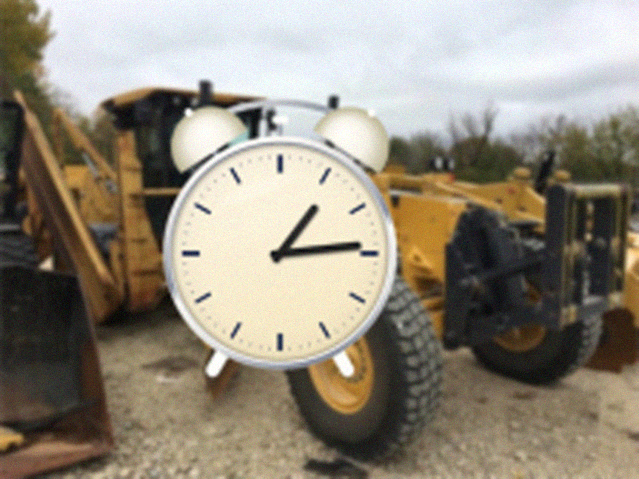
1:14
